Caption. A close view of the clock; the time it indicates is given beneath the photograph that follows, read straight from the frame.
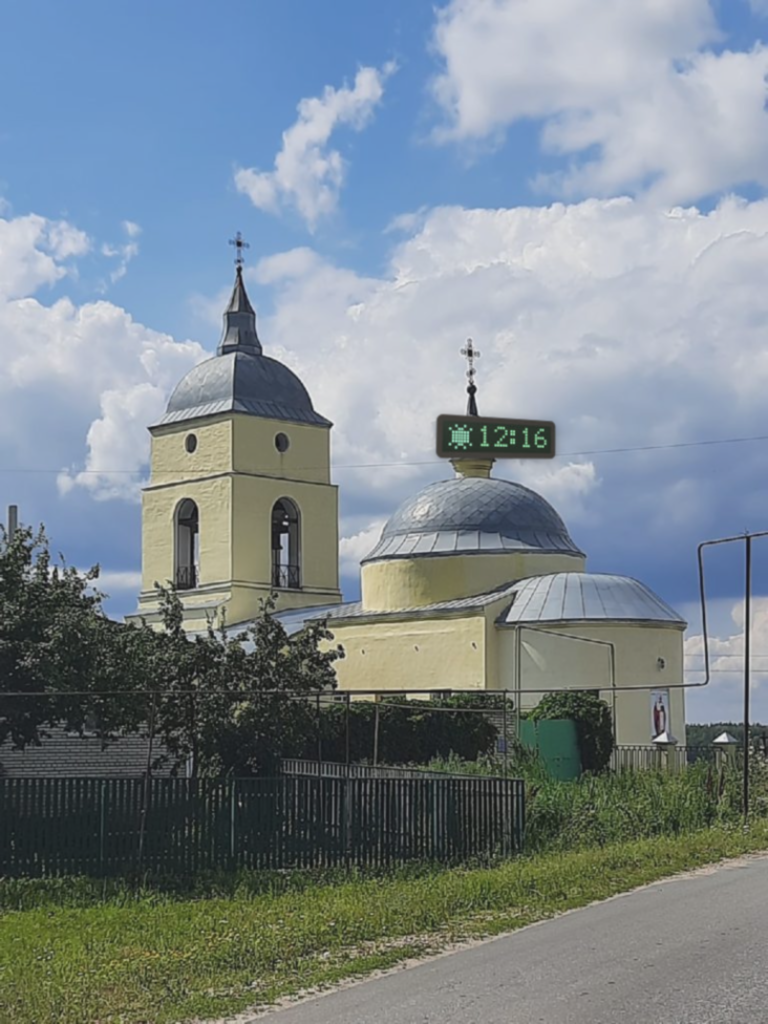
12:16
